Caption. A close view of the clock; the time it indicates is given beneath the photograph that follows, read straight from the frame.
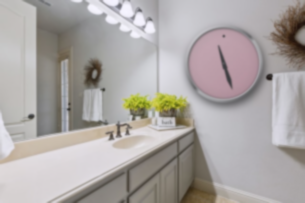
11:27
